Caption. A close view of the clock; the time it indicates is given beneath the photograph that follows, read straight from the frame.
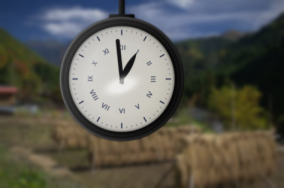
12:59
